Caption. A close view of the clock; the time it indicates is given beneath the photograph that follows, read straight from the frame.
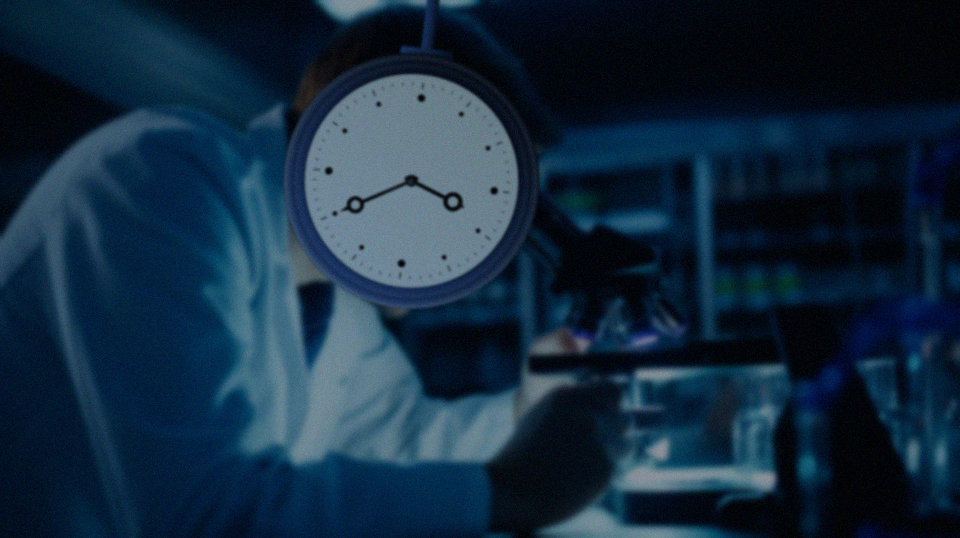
3:40
